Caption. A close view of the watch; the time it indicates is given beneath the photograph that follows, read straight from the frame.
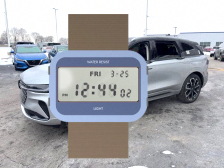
12:44:02
